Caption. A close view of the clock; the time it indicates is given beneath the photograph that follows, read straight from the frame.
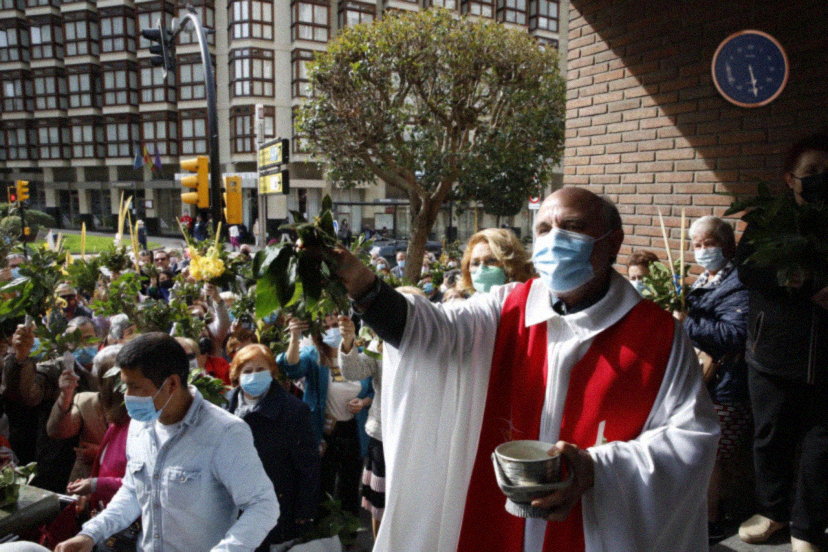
5:28
